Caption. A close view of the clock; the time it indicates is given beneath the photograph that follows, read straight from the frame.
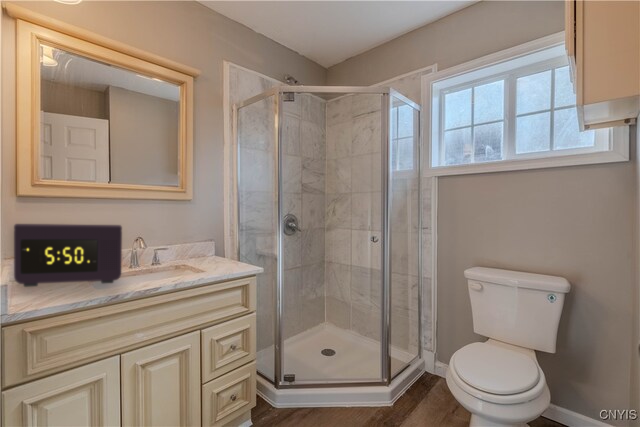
5:50
